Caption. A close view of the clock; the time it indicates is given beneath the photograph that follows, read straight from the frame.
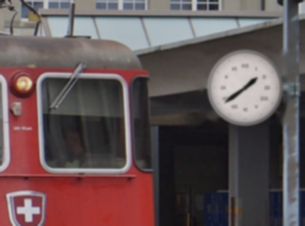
1:39
